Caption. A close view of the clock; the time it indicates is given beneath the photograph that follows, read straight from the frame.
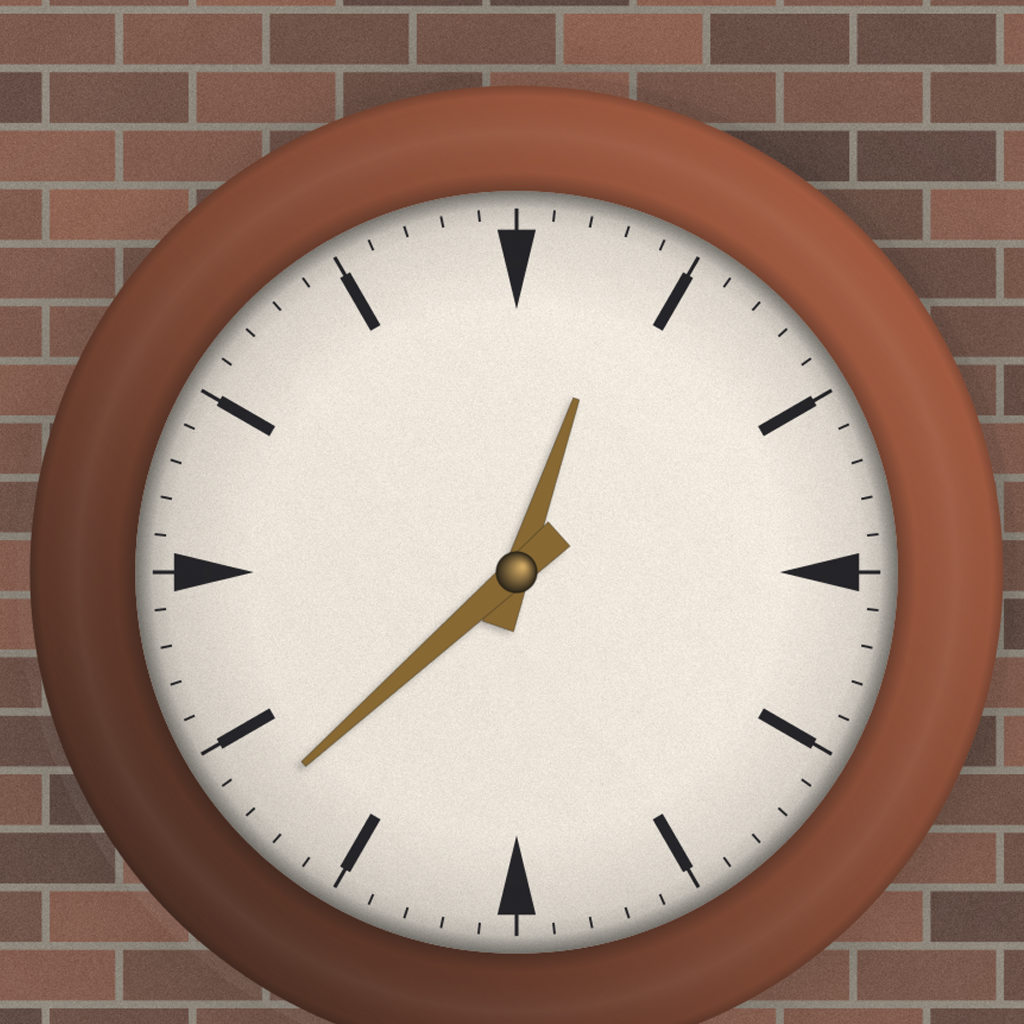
12:38
